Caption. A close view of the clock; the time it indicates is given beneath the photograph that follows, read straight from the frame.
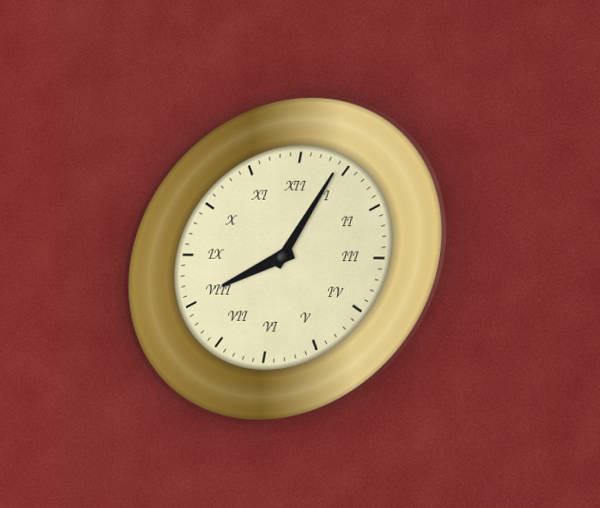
8:04
